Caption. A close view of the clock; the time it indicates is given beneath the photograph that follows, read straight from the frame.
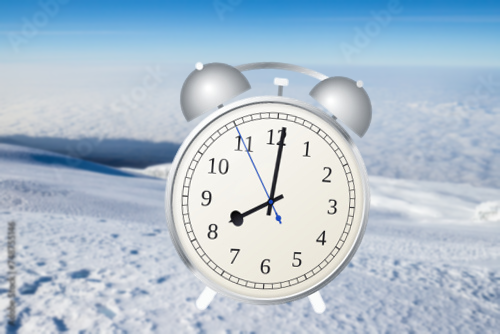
8:00:55
